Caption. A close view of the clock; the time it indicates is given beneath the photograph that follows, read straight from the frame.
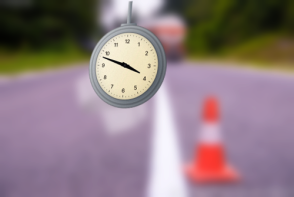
3:48
